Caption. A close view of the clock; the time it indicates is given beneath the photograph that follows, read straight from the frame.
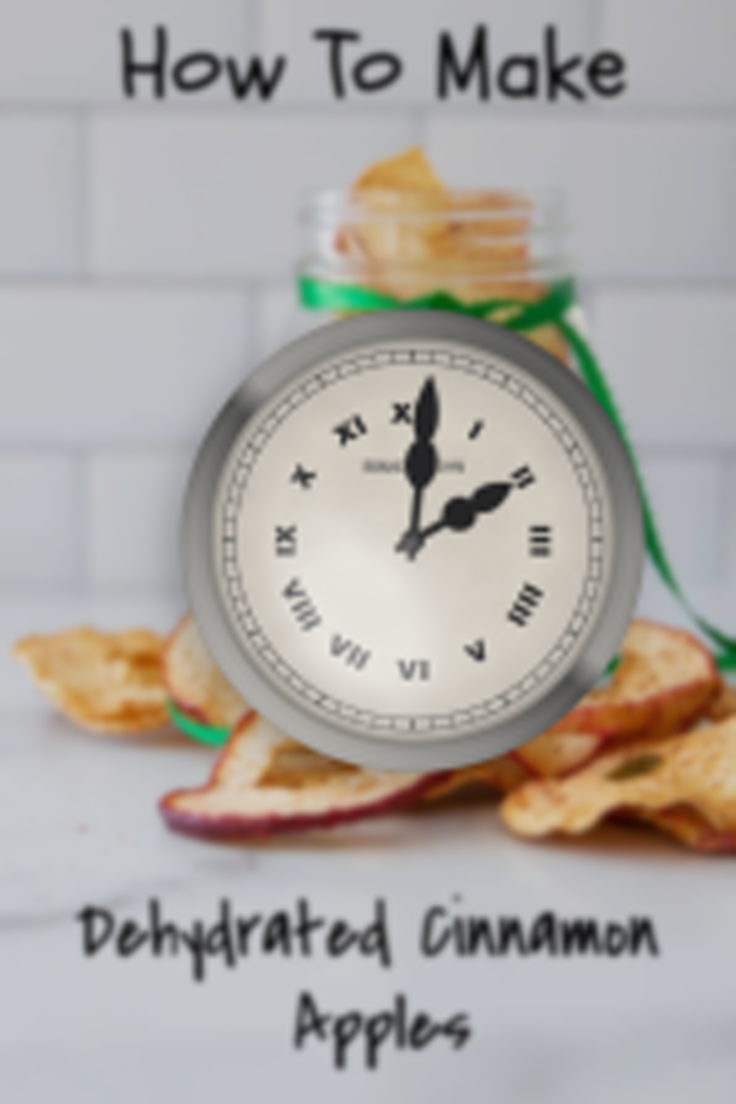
2:01
